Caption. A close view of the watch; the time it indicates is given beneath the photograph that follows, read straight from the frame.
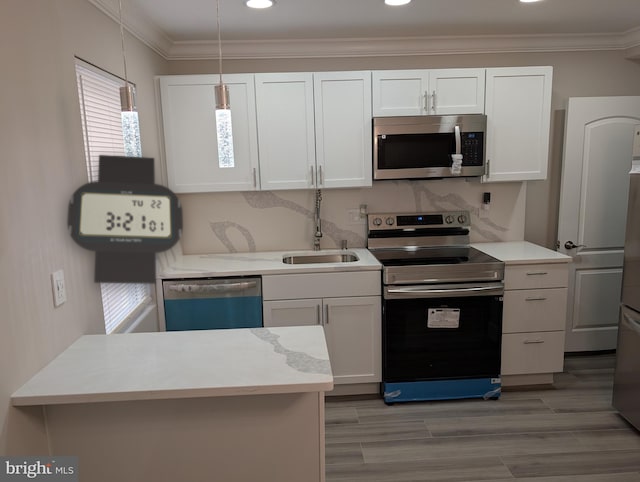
3:21:01
